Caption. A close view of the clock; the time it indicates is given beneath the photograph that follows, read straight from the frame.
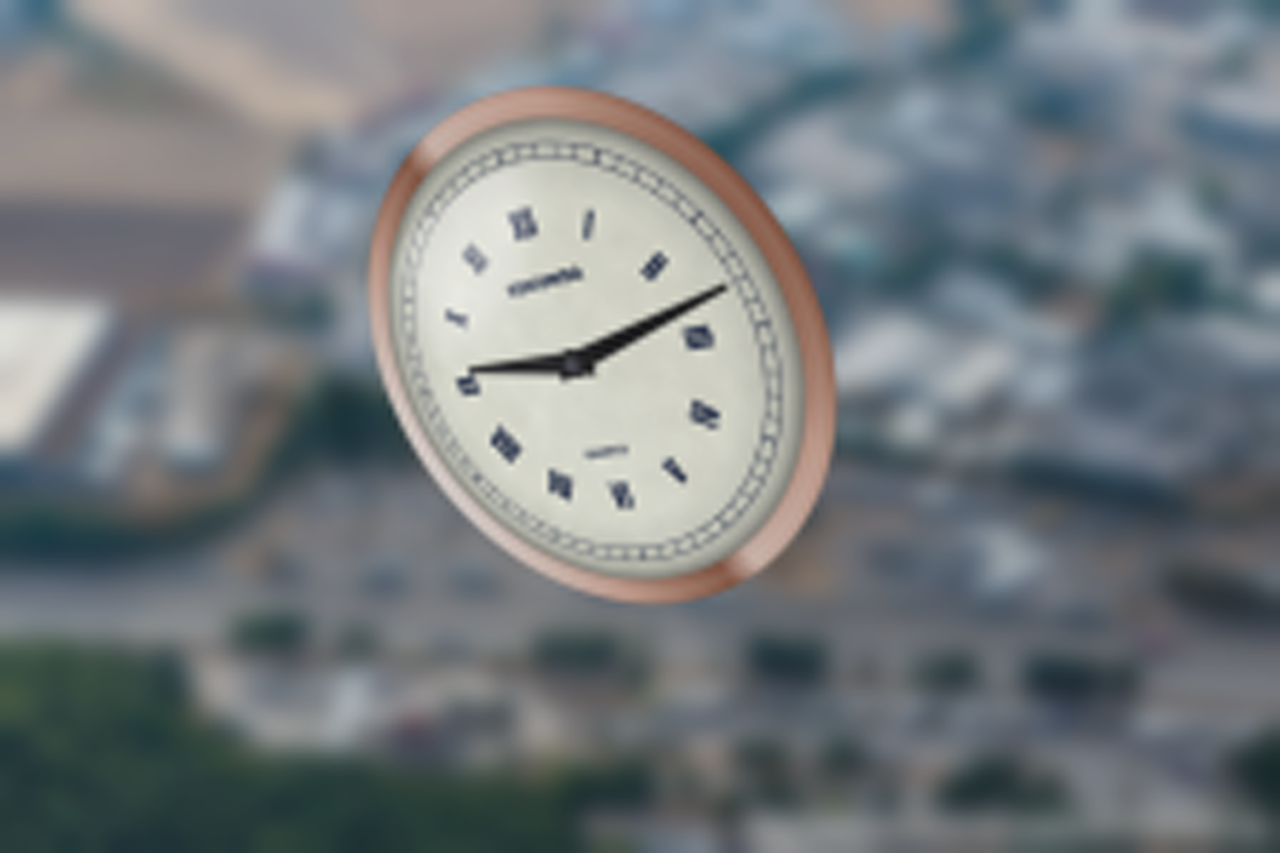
9:13
